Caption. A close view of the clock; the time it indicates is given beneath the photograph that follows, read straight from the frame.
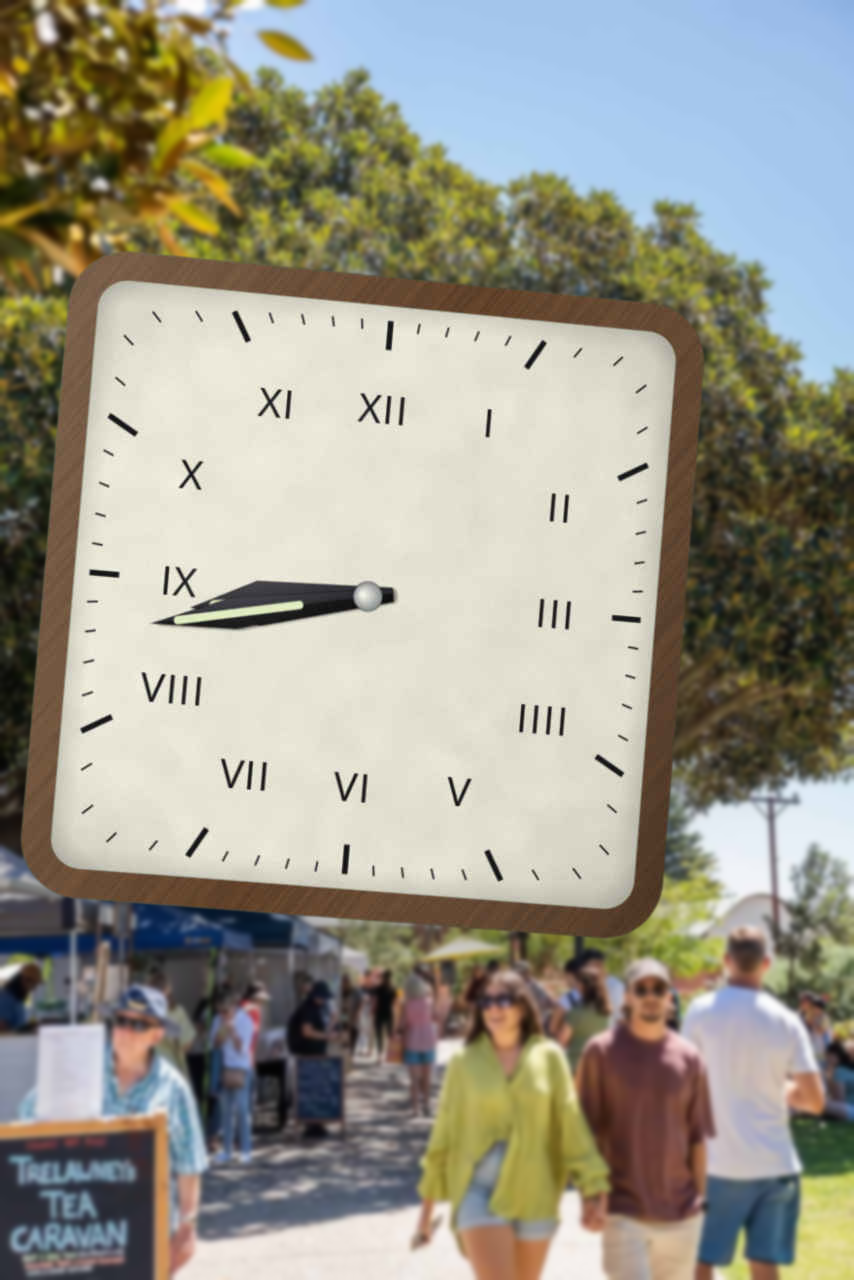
8:43
